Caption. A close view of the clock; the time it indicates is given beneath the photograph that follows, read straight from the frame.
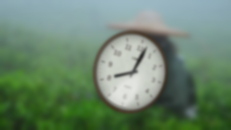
8:02
